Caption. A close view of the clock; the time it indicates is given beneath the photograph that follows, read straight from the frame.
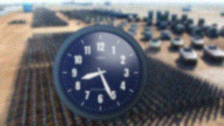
8:26
